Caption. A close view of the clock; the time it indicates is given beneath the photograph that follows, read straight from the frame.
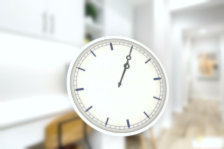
1:05
